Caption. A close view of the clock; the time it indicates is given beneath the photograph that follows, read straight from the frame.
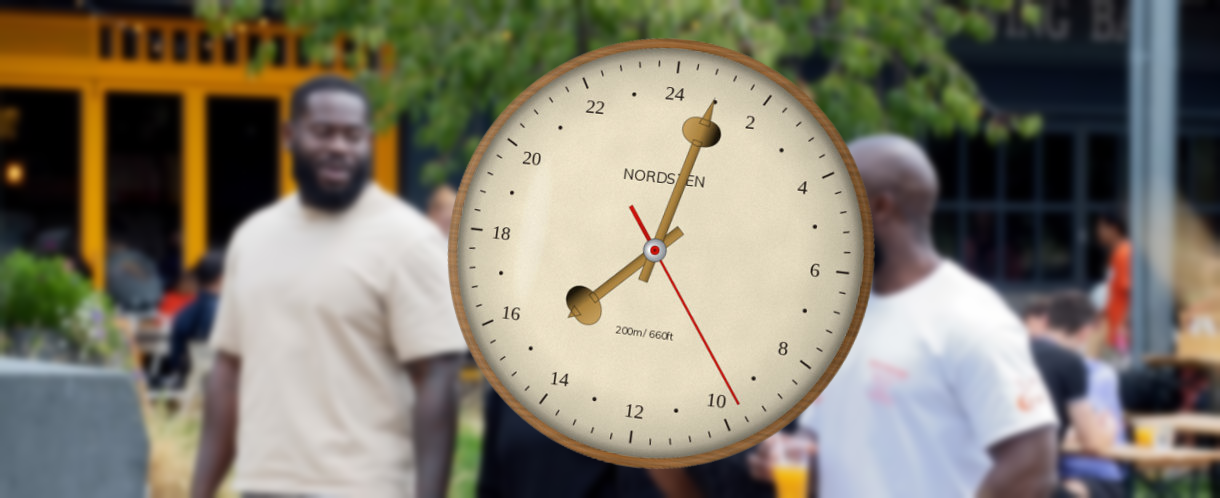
15:02:24
